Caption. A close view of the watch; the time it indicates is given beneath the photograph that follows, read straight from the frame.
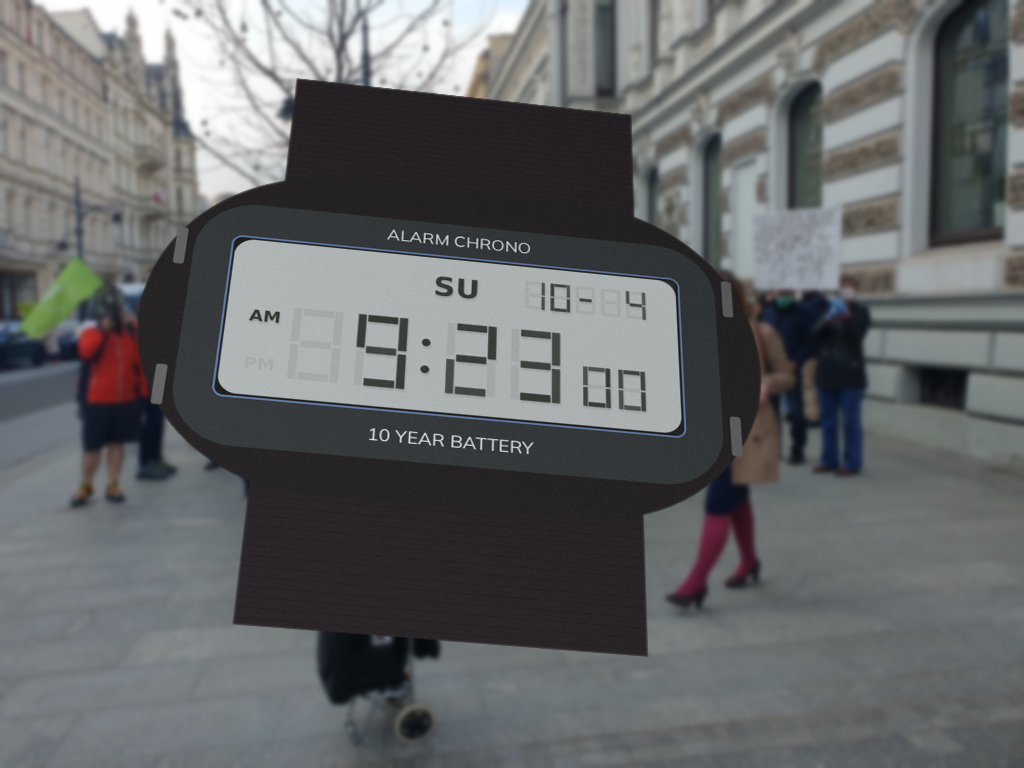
9:23:00
